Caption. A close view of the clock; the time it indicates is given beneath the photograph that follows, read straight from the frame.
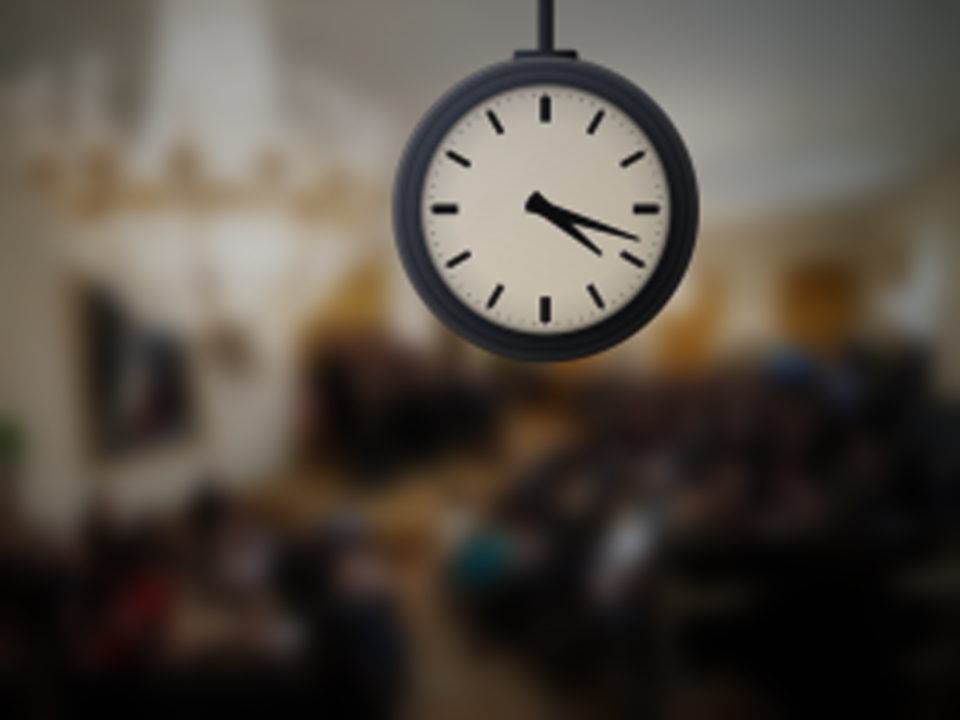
4:18
